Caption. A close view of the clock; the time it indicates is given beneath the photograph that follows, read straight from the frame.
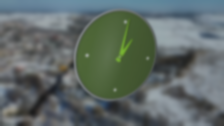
1:01
